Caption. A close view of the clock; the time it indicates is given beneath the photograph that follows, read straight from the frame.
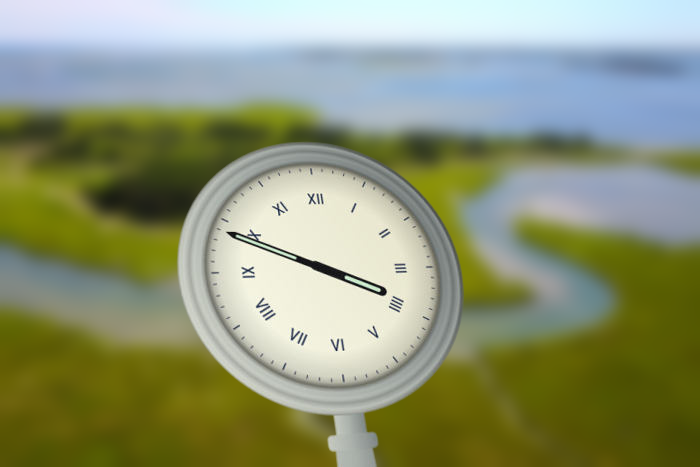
3:49
